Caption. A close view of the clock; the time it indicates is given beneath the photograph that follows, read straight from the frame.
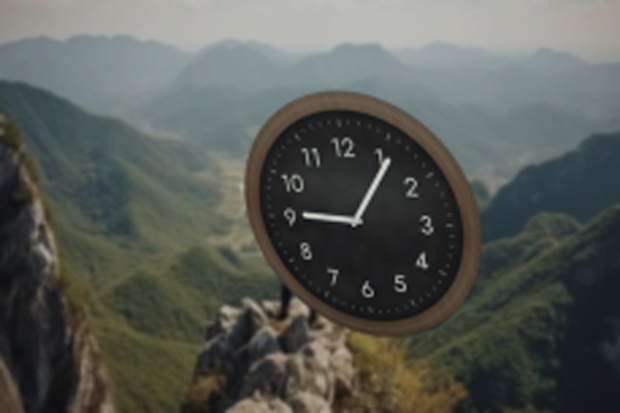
9:06
